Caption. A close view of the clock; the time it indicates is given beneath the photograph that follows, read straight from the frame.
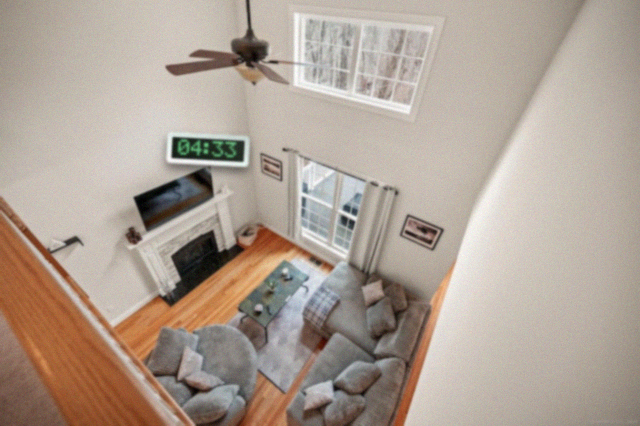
4:33
